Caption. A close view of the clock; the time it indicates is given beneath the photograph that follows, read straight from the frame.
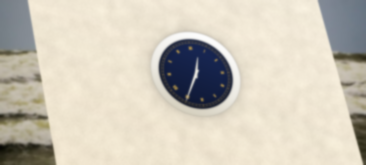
12:35
